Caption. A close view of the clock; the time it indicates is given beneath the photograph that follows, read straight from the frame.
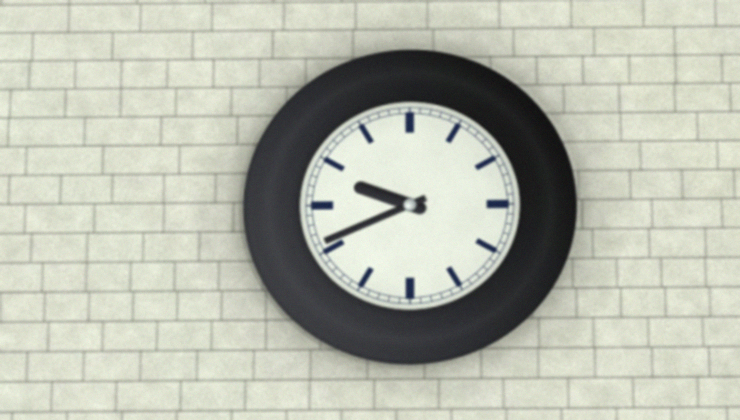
9:41
